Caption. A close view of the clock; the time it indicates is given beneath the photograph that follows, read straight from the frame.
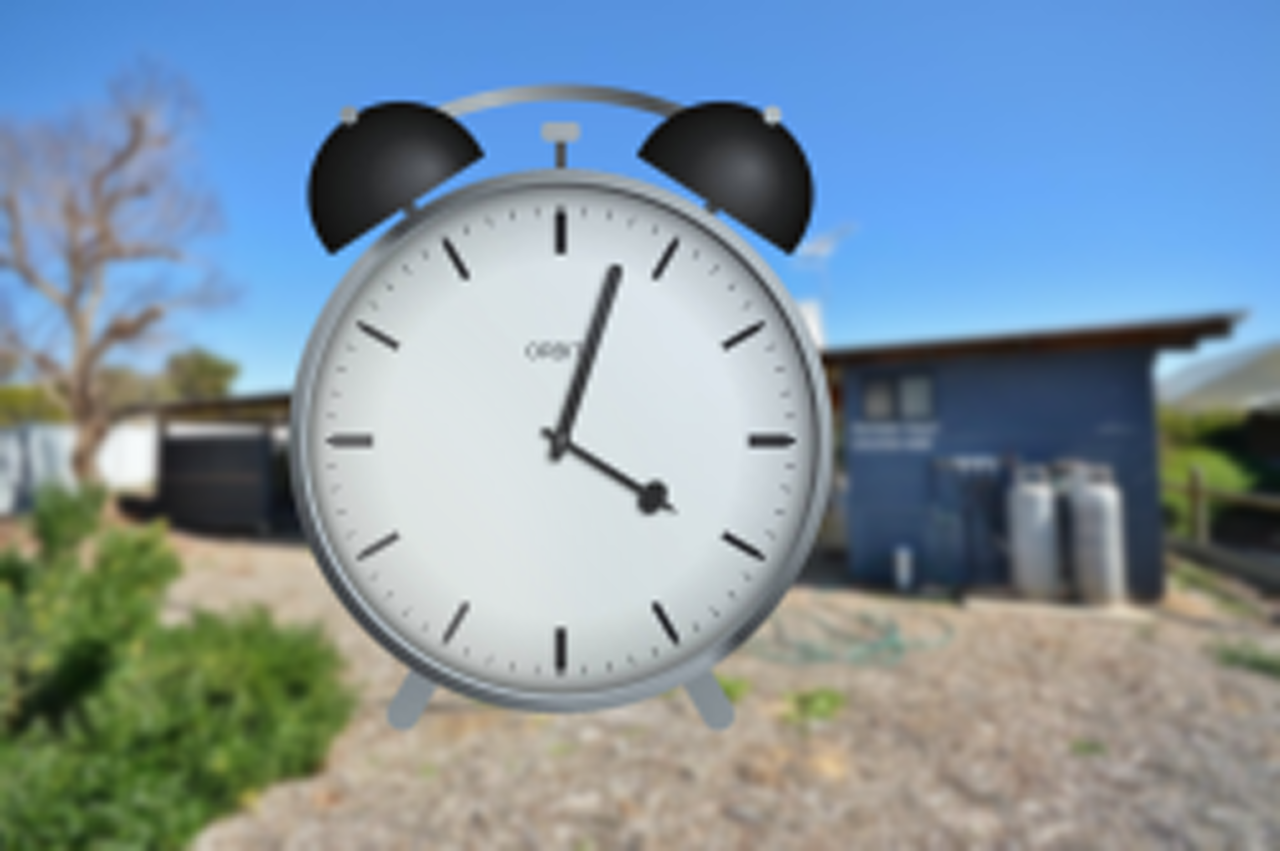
4:03
